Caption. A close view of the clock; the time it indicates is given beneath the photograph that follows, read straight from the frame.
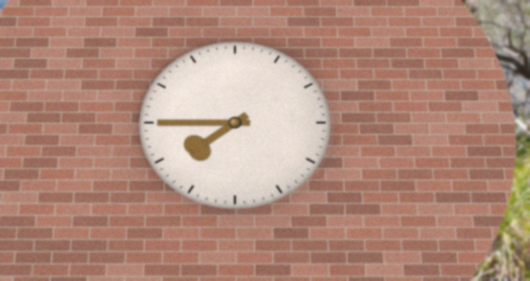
7:45
